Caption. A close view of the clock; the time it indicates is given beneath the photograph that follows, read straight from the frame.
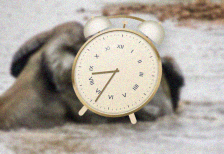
8:34
